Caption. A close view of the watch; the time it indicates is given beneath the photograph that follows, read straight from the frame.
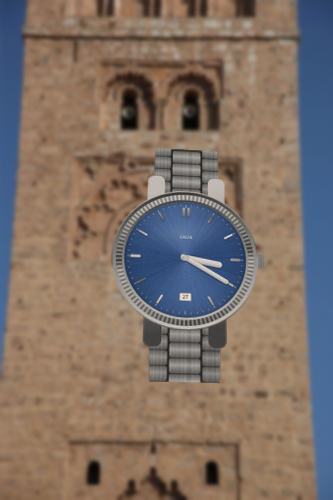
3:20
